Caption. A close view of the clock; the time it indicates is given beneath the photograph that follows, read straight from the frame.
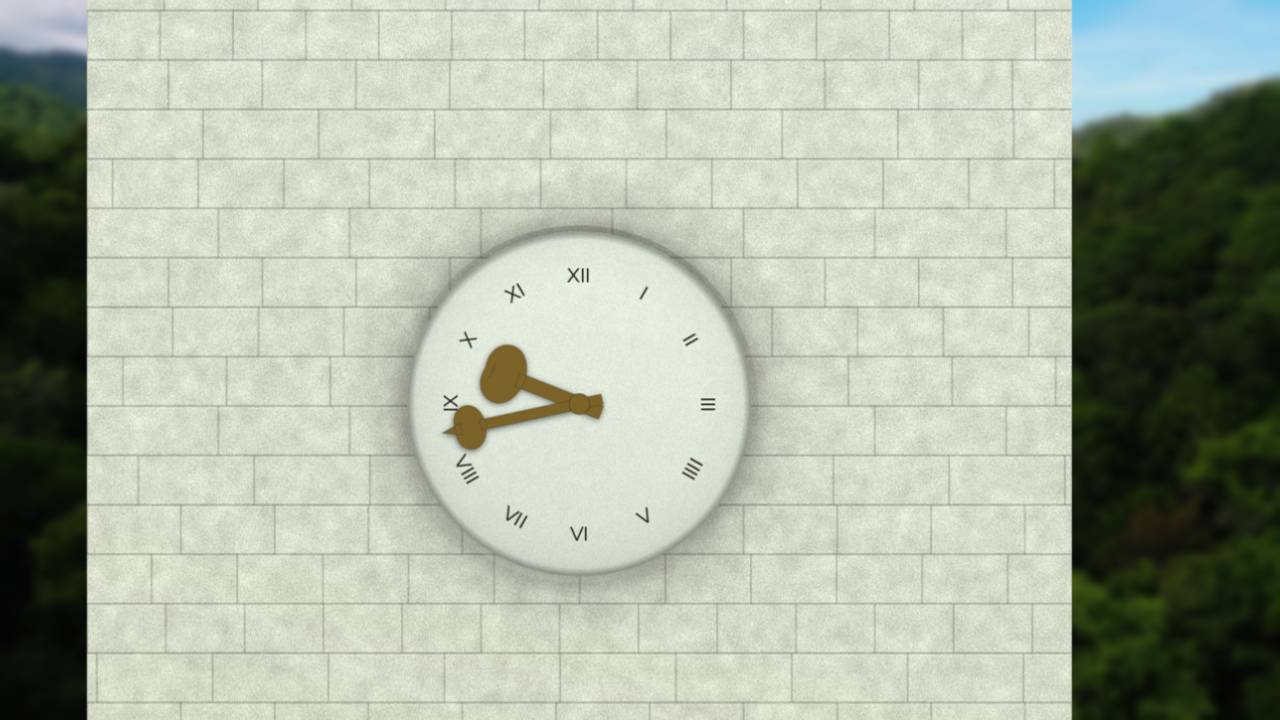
9:43
